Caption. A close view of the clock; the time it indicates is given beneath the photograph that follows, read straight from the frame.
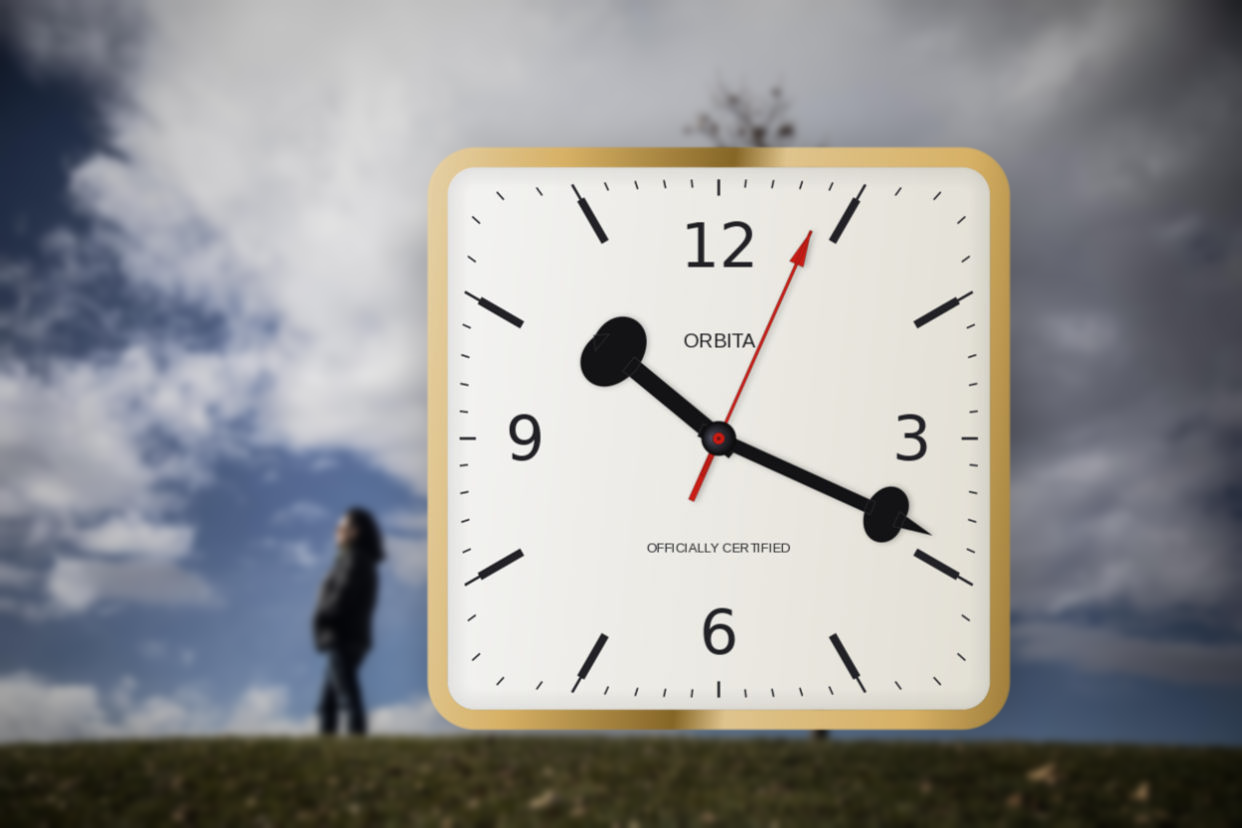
10:19:04
